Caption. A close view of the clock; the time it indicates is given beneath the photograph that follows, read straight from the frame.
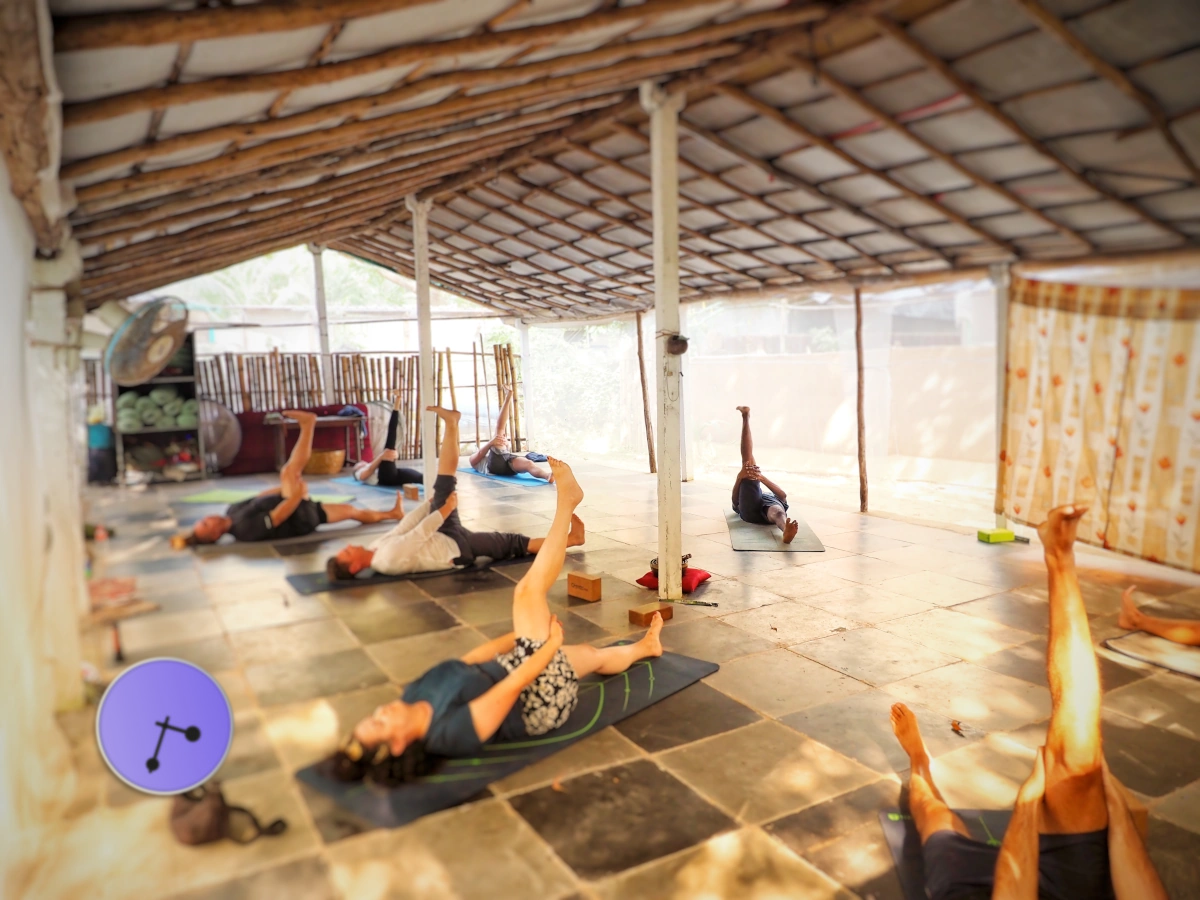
3:33
